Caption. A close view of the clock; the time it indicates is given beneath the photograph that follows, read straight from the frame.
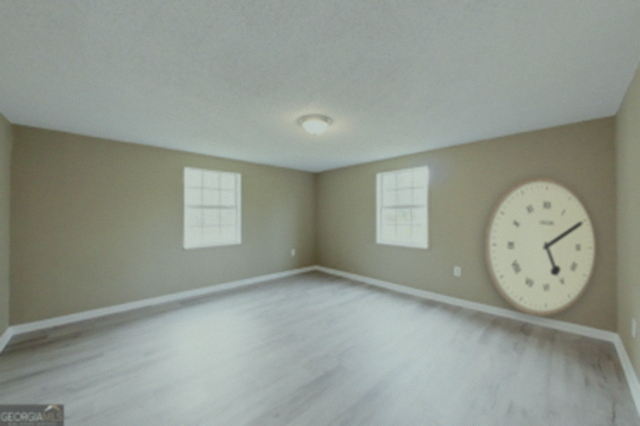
5:10
